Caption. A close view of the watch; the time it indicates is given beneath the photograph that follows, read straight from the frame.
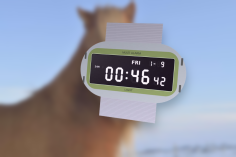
0:46:42
